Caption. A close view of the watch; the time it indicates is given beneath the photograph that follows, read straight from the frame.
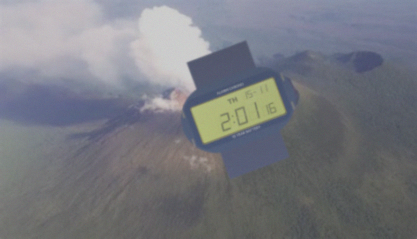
2:01:16
